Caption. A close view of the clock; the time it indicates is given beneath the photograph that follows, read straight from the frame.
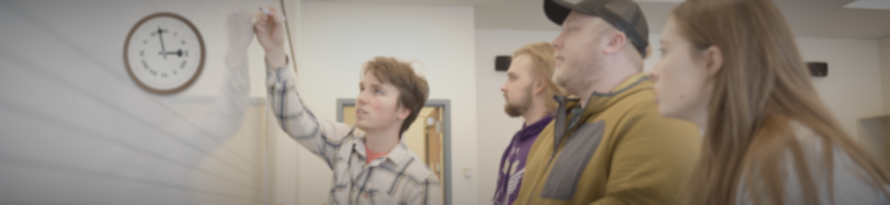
2:58
